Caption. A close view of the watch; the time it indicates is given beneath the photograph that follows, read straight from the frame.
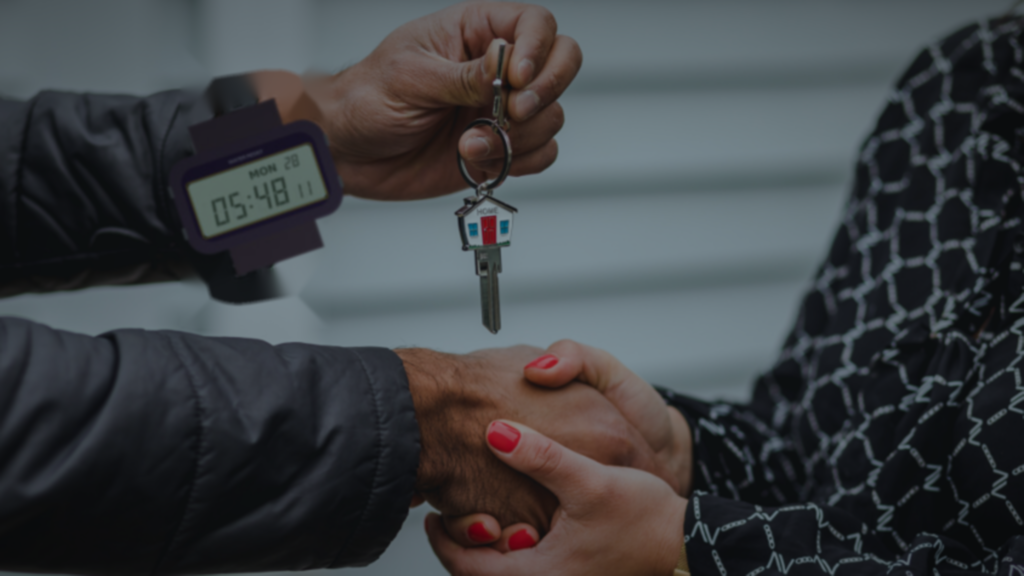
5:48:11
